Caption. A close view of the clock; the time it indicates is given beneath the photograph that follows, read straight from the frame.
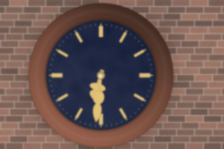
6:31
